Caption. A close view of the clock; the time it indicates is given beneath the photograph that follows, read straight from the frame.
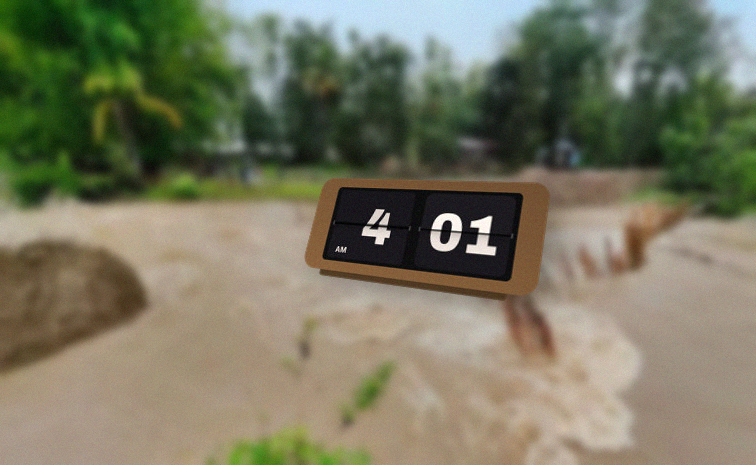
4:01
